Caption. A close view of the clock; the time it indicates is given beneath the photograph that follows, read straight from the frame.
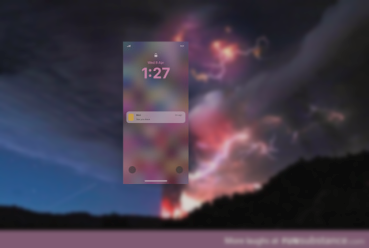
1:27
